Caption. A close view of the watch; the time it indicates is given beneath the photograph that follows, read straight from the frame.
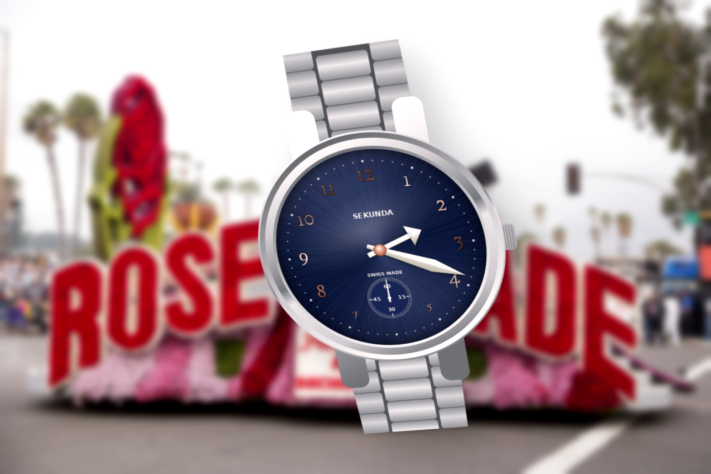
2:19
